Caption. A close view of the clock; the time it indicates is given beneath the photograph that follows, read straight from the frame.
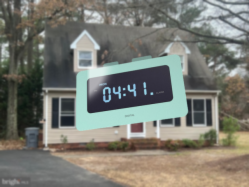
4:41
